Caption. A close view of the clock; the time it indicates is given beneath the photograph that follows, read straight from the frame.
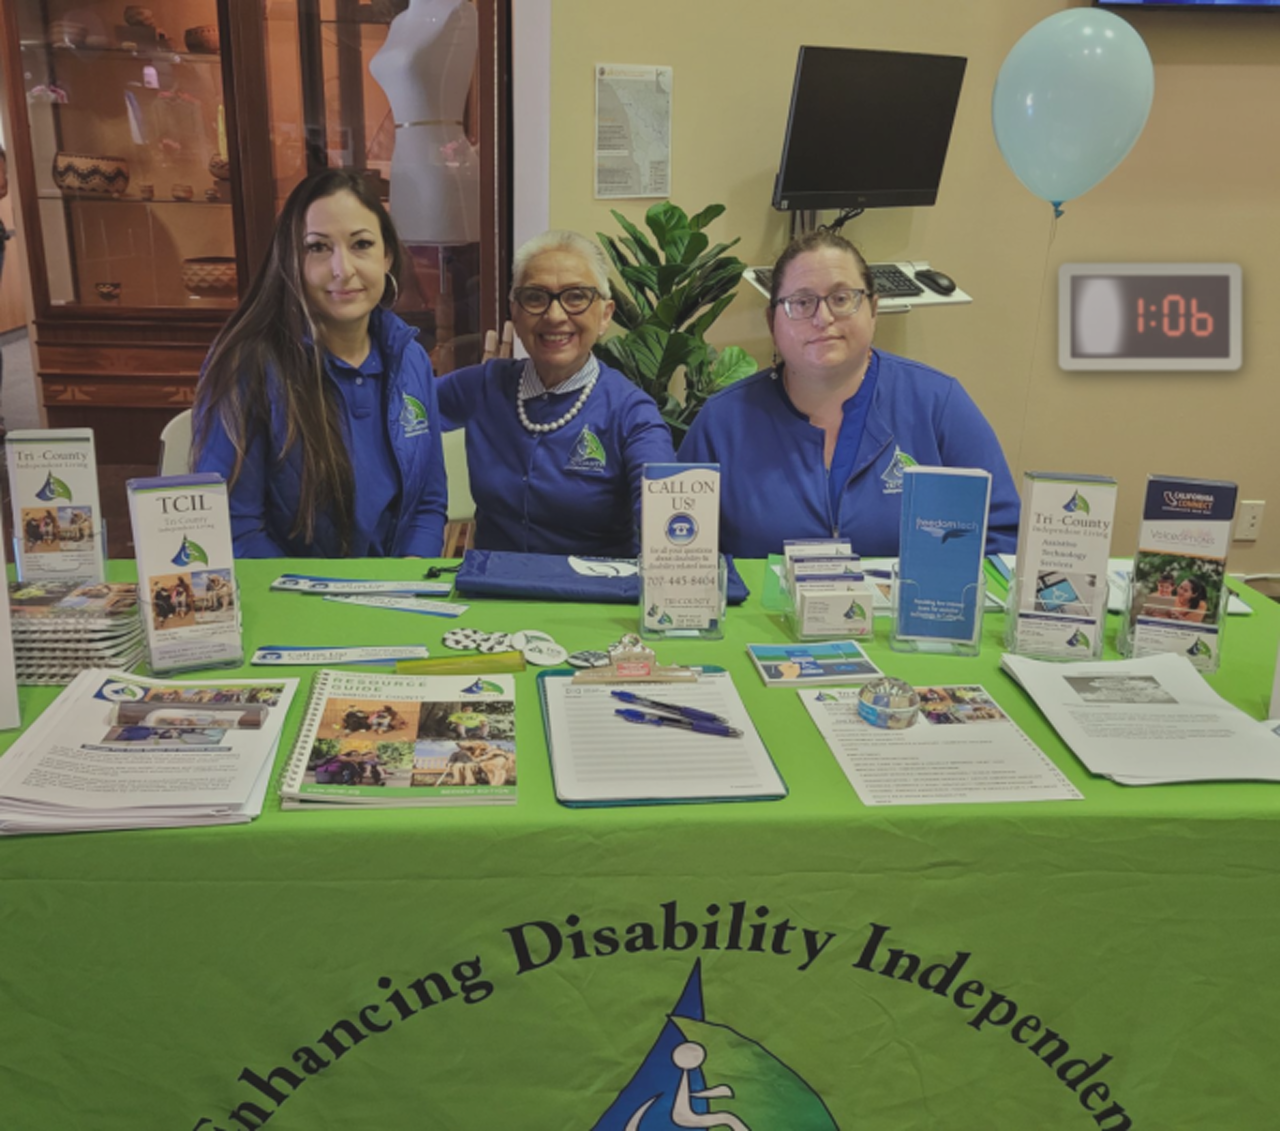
1:06
